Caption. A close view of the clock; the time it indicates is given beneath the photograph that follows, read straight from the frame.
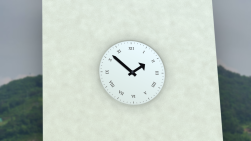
1:52
